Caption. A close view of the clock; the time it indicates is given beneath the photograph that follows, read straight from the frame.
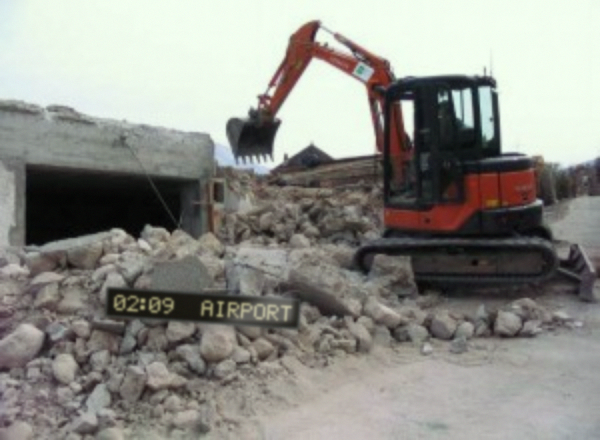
2:09
